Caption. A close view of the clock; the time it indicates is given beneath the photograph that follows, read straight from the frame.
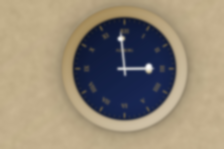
2:59
